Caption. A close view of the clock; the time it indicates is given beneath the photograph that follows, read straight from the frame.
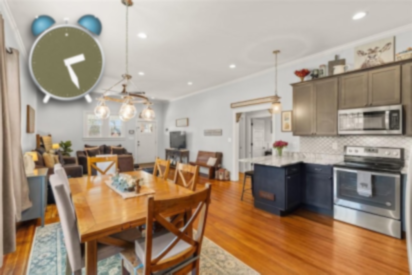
2:26
